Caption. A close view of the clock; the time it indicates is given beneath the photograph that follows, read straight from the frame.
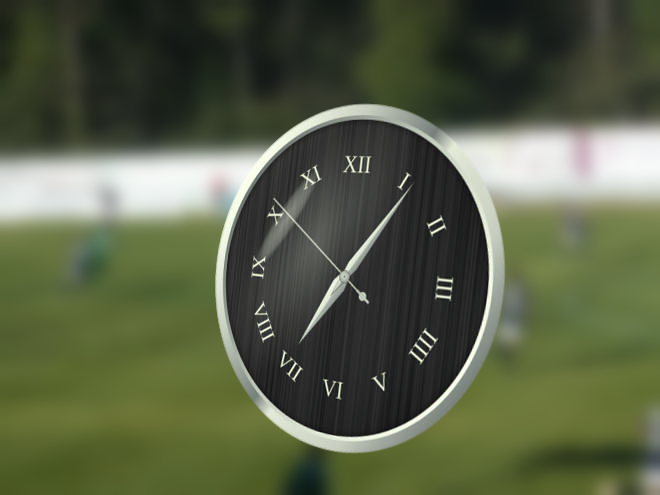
7:05:51
